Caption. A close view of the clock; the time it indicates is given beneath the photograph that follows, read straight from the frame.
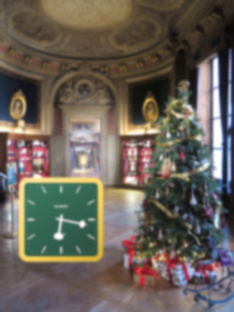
6:17
